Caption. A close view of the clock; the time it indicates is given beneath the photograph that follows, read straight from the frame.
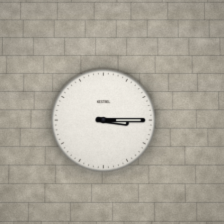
3:15
